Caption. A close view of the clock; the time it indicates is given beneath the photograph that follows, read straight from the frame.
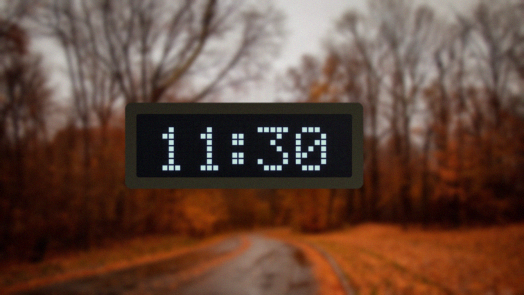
11:30
